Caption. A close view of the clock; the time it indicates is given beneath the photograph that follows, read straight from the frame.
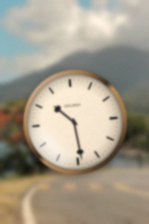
10:29
